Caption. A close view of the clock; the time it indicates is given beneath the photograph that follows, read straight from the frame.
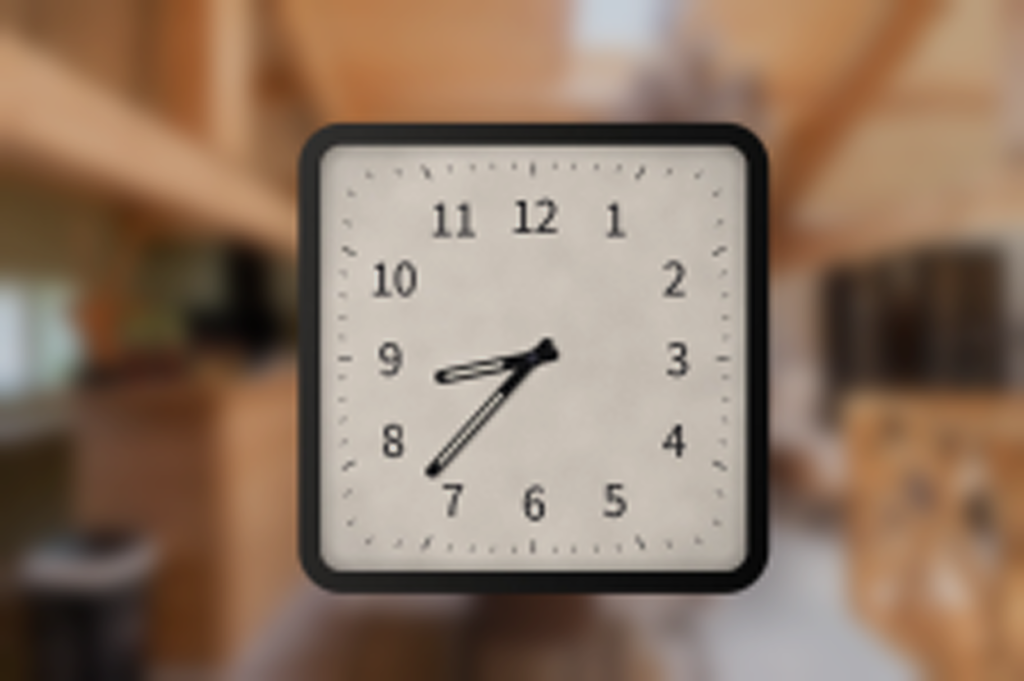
8:37
